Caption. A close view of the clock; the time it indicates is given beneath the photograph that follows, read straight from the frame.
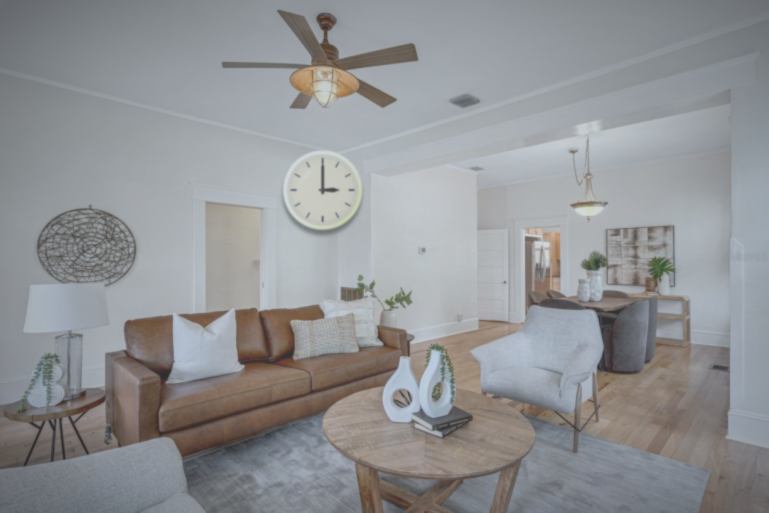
3:00
